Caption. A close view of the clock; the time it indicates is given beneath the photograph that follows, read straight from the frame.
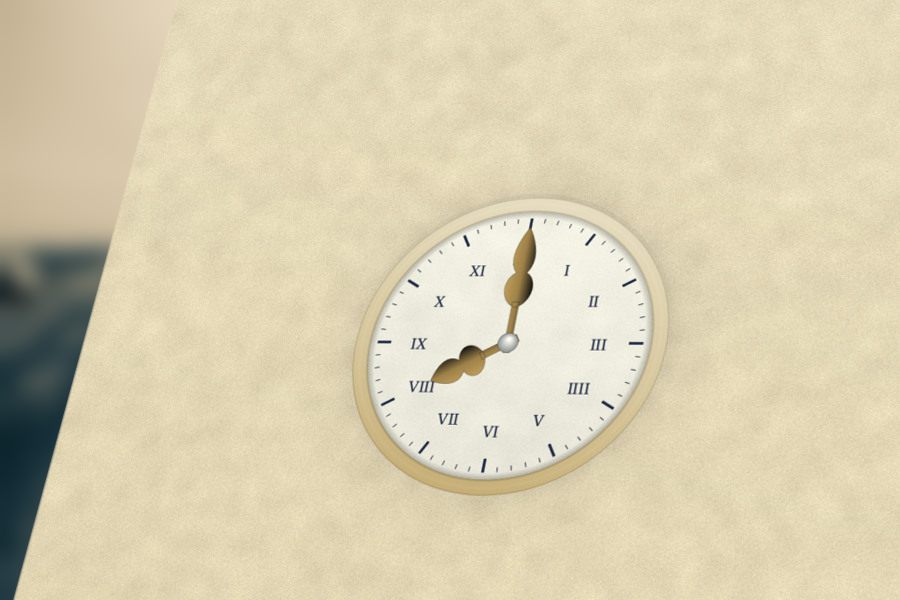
8:00
